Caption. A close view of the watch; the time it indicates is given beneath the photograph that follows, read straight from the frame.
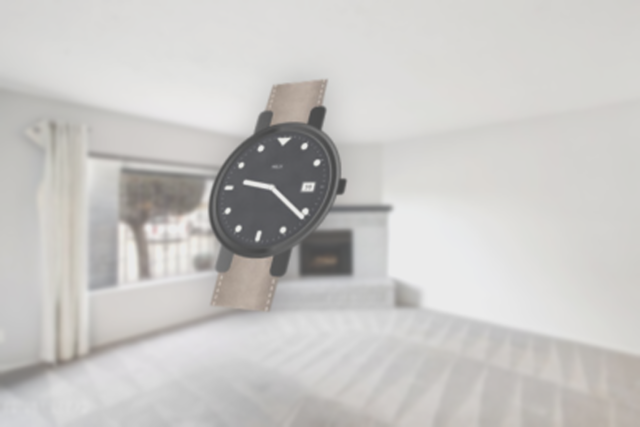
9:21
